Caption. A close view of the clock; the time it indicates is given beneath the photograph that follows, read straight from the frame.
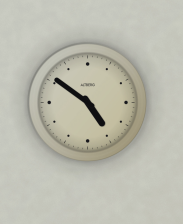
4:51
